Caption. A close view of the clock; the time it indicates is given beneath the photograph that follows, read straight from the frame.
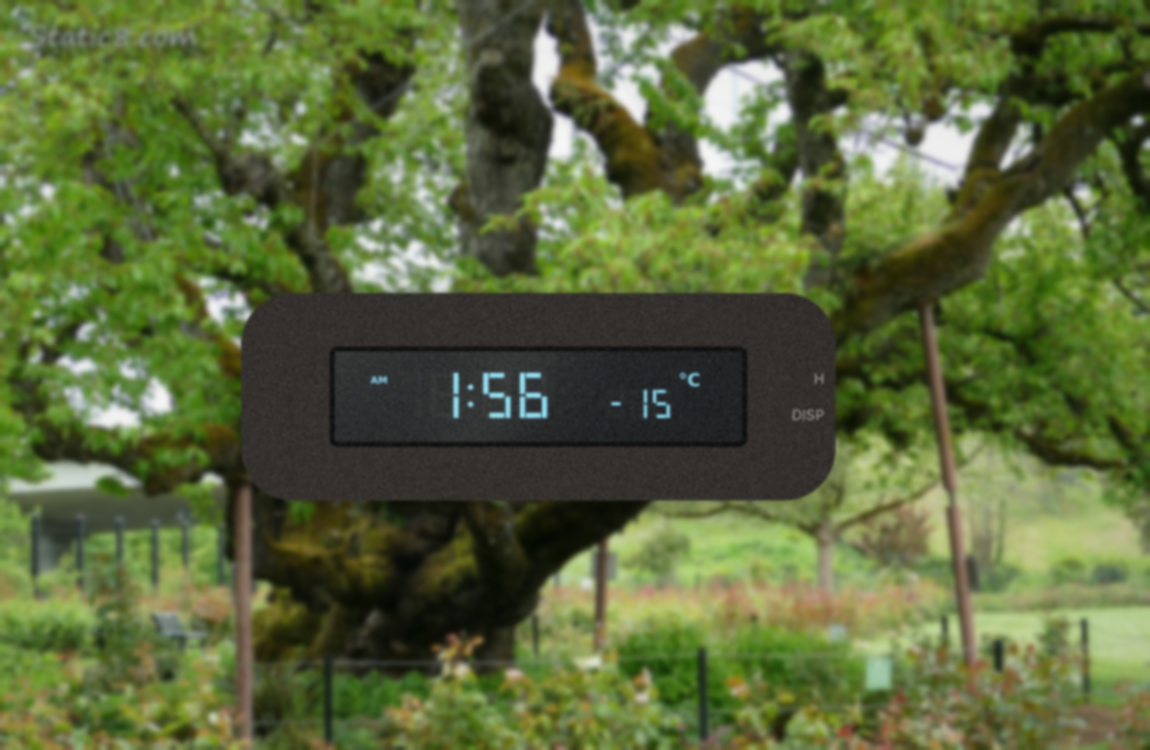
1:56
